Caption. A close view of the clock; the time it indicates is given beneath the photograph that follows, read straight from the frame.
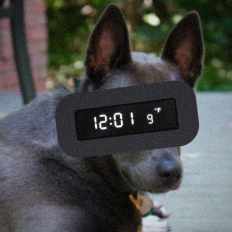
12:01
